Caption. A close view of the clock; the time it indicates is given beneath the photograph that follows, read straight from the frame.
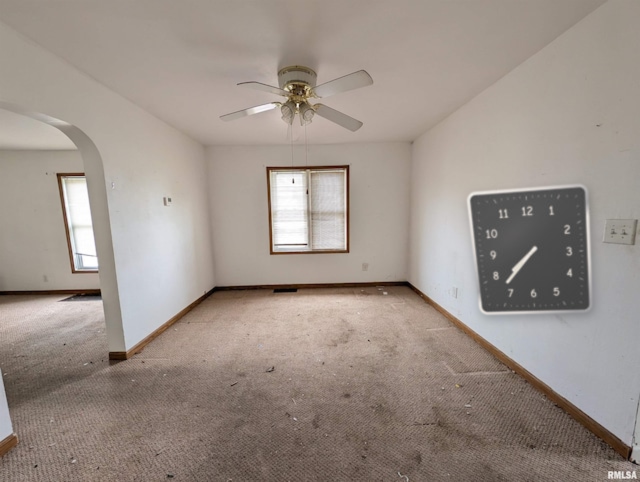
7:37
